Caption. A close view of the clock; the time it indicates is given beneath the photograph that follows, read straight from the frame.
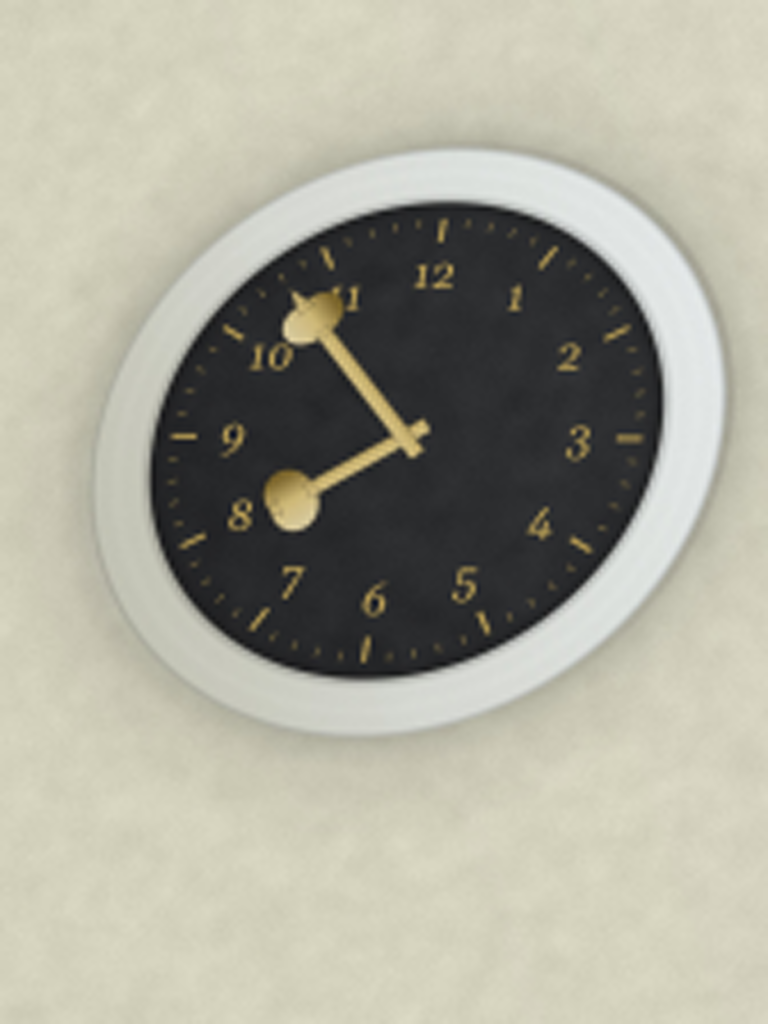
7:53
